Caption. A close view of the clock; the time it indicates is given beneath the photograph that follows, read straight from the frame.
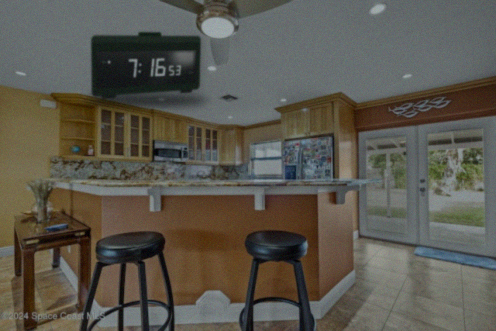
7:16
